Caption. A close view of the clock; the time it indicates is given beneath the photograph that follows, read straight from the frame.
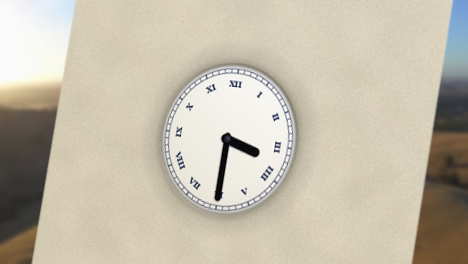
3:30
